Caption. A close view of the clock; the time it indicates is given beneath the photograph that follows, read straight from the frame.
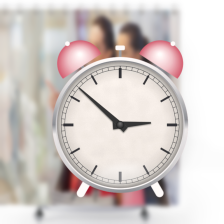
2:52
